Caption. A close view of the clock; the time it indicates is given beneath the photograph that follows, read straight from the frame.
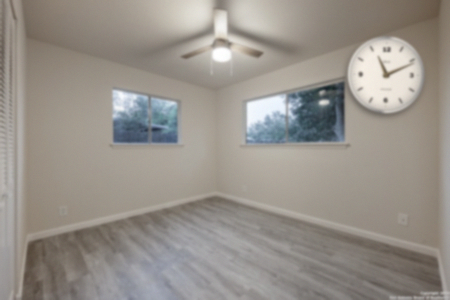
11:11
